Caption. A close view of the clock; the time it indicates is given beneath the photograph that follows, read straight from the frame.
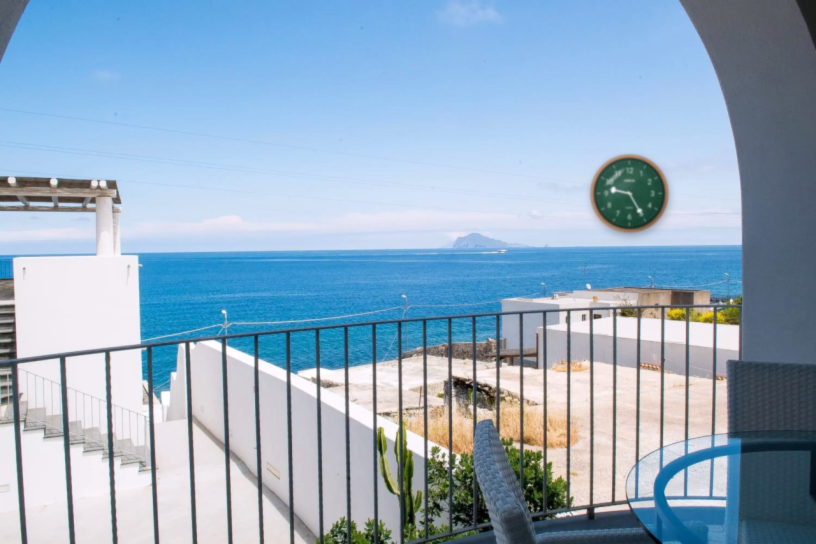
9:25
